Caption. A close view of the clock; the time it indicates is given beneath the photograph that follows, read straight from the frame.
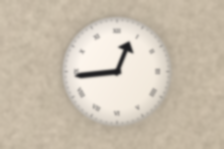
12:44
